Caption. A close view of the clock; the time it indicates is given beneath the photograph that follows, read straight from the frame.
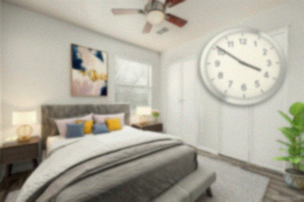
3:51
